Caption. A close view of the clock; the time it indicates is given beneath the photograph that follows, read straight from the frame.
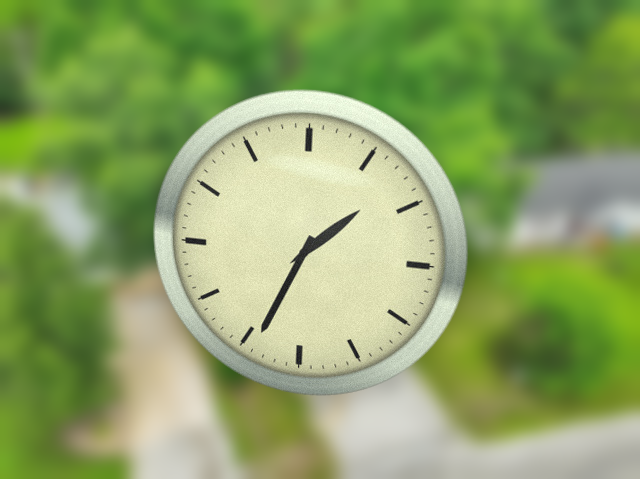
1:34
